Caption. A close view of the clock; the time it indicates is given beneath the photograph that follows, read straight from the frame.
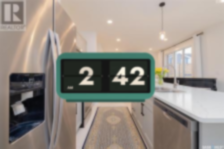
2:42
